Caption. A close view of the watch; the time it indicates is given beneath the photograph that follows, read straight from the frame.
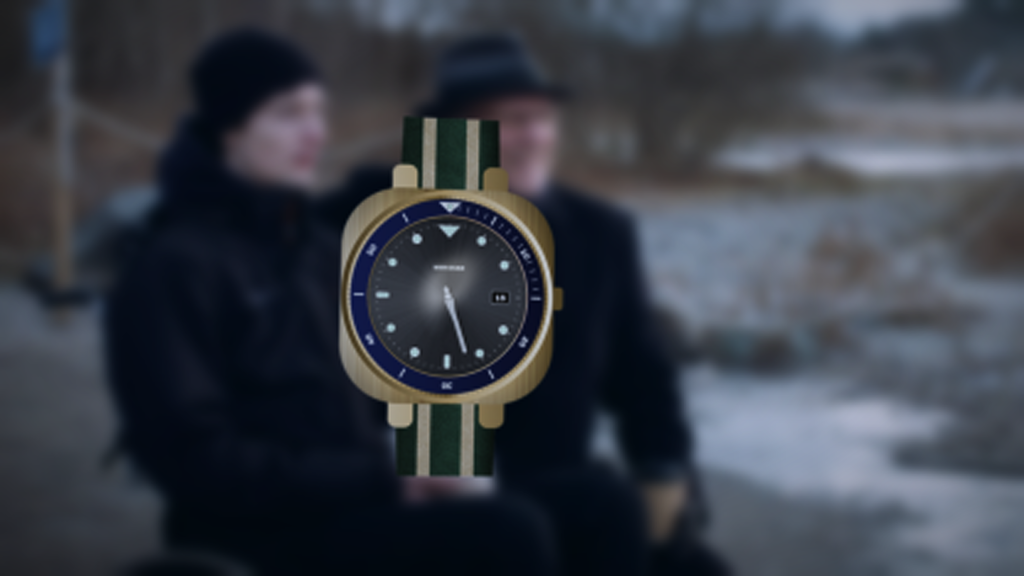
5:27
